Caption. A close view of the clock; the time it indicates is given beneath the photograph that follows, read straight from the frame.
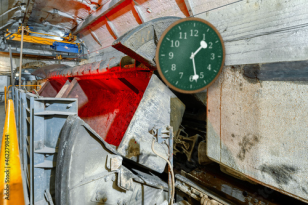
1:28
